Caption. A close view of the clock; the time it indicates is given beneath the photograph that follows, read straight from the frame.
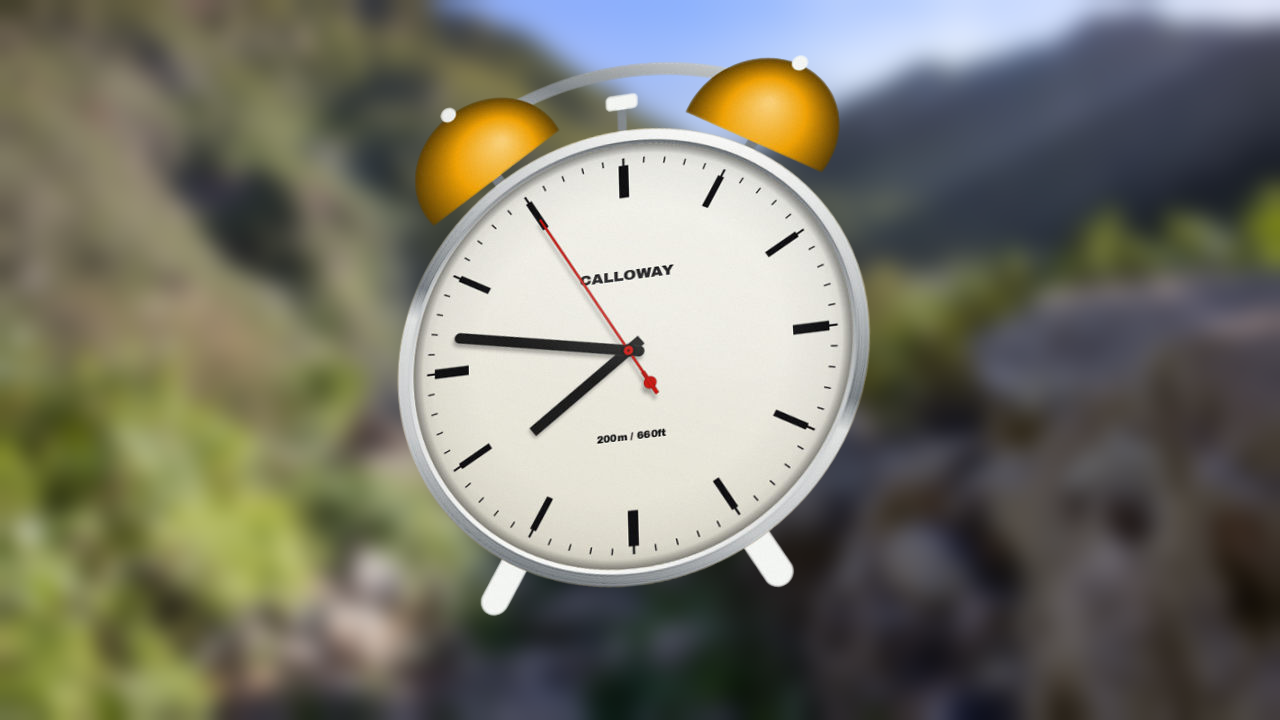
7:46:55
